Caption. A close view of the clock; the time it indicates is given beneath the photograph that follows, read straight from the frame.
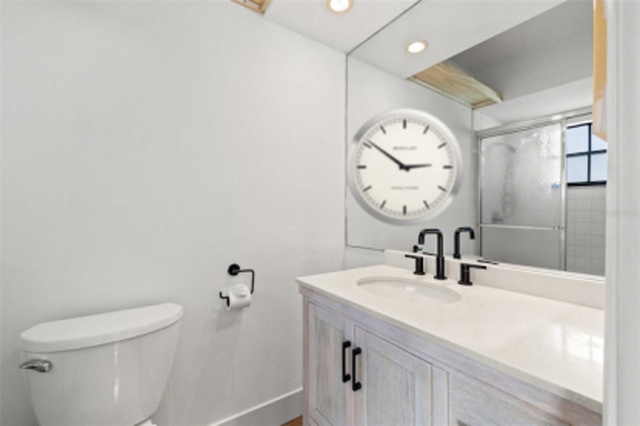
2:51
